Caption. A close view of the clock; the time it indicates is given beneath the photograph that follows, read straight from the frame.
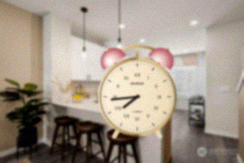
7:44
